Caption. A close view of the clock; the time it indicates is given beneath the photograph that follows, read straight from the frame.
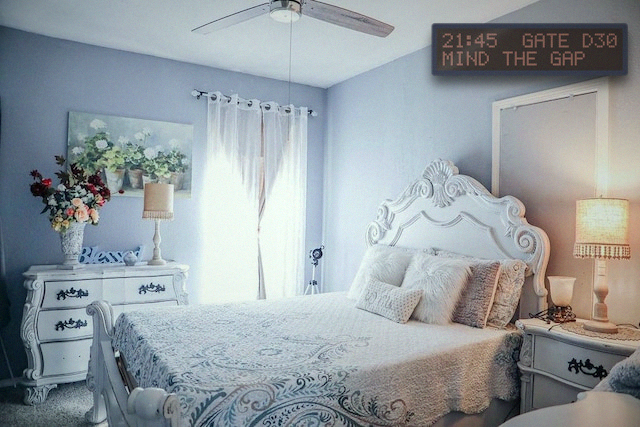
21:45
